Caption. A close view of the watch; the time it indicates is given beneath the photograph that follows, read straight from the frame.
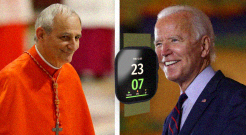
23:07
